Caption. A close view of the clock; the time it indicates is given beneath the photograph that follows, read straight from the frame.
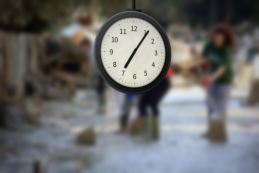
7:06
